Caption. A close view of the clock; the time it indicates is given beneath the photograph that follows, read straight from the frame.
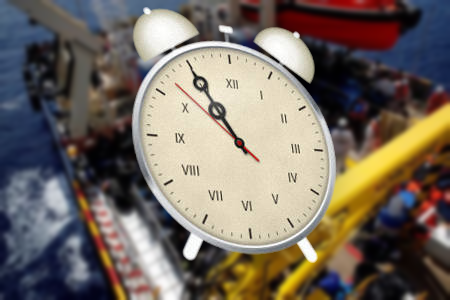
10:54:52
